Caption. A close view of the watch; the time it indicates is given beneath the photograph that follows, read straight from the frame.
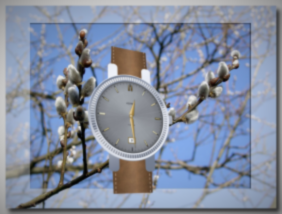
12:29
